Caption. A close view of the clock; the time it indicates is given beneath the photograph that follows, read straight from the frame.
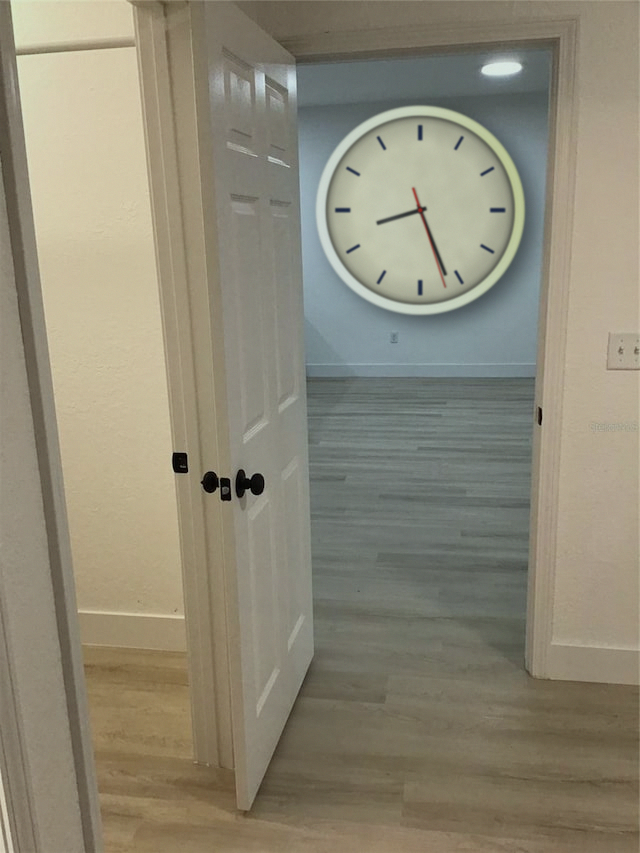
8:26:27
